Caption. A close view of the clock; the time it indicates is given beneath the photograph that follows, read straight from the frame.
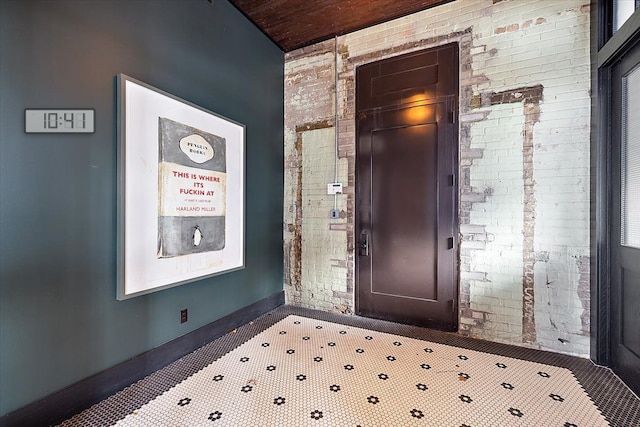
10:41
